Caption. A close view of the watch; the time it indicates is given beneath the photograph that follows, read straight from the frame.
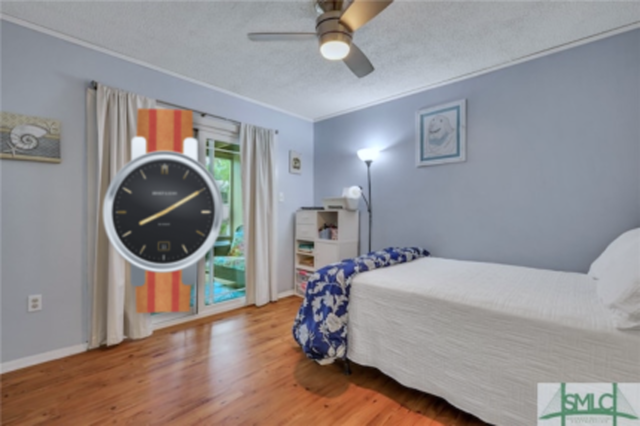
8:10
